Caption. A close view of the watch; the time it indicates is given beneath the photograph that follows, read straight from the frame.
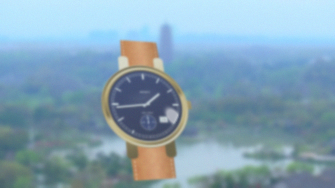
1:44
